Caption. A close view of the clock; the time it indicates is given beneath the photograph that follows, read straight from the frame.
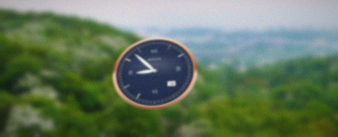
8:53
